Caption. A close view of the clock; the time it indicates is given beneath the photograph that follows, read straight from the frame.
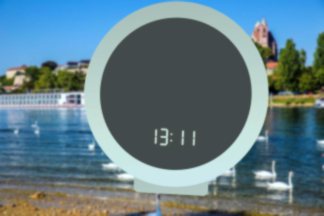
13:11
